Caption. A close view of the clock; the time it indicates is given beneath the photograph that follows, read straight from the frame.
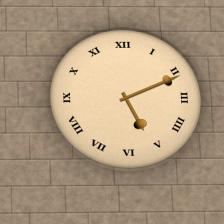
5:11
